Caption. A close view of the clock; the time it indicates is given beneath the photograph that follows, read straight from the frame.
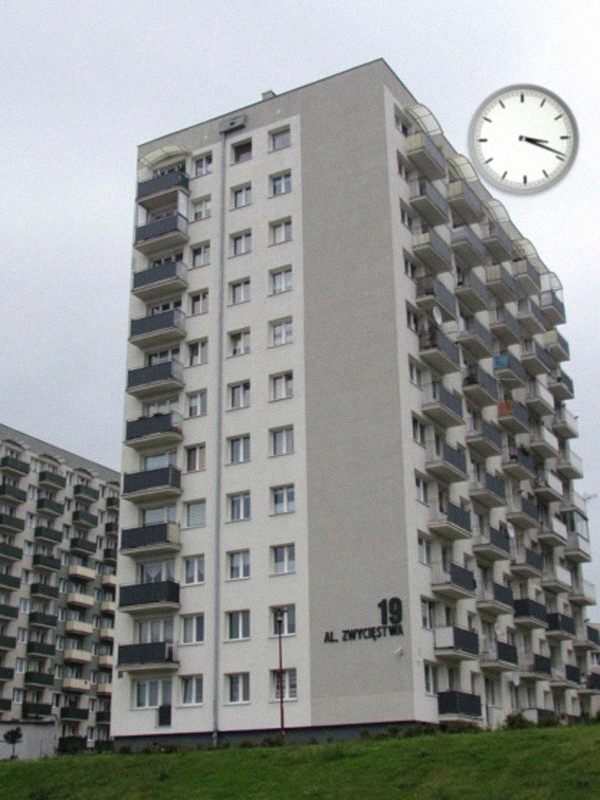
3:19
